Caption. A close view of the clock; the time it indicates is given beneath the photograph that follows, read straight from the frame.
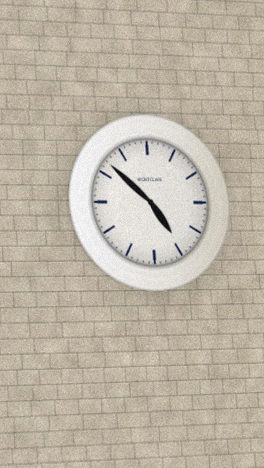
4:52
